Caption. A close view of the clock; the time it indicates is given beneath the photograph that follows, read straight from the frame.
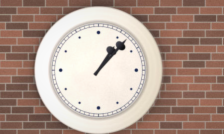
1:07
